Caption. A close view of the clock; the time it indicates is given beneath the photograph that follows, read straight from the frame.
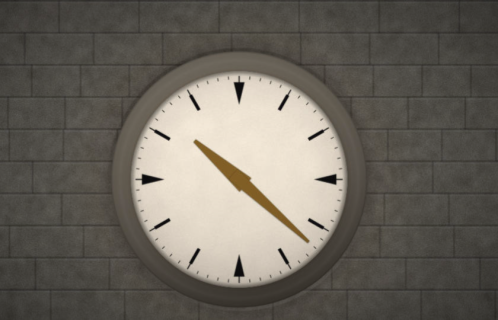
10:22
